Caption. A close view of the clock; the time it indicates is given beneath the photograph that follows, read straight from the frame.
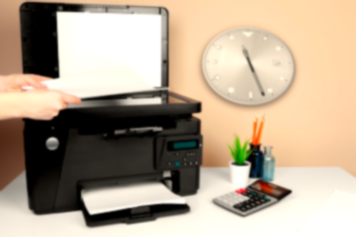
11:27
